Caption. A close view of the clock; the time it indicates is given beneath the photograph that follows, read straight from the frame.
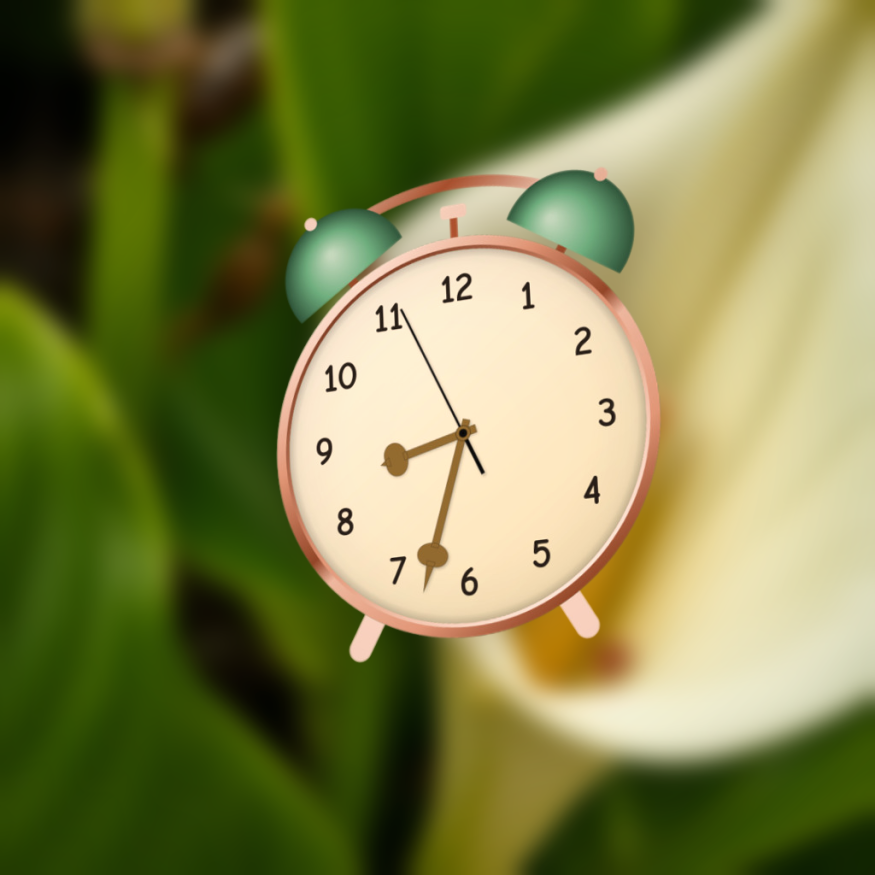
8:32:56
